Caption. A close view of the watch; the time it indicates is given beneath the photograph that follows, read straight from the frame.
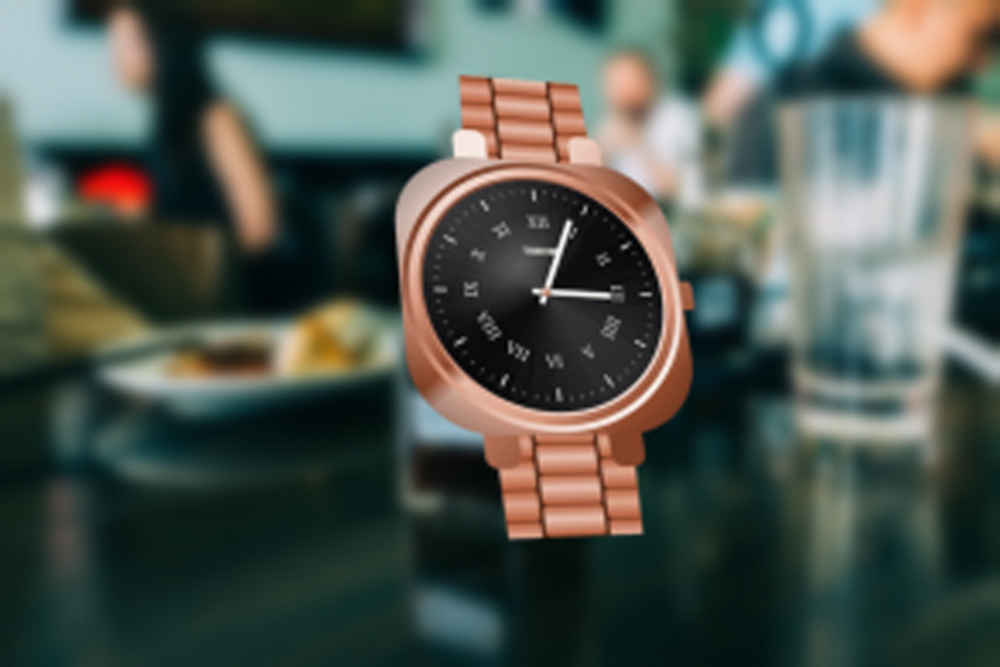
3:04
